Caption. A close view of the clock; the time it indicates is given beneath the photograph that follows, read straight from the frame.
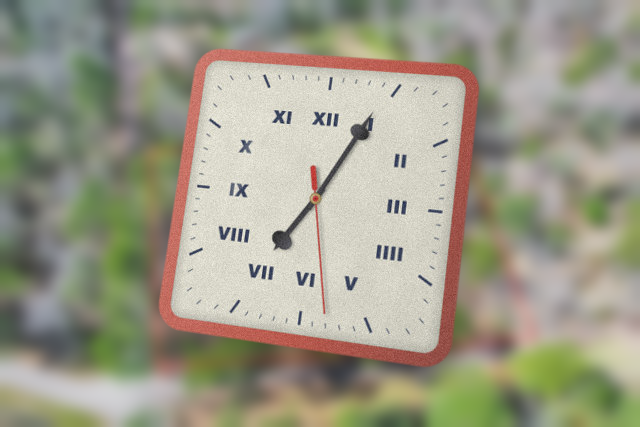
7:04:28
